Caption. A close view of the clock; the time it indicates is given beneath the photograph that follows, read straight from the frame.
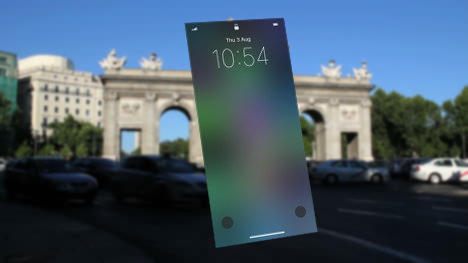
10:54
